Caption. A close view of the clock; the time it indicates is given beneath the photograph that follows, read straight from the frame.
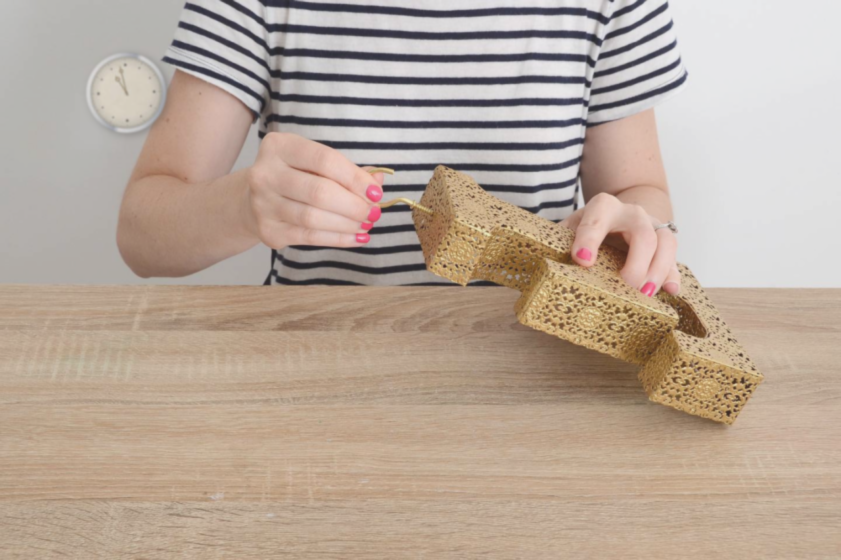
10:58
